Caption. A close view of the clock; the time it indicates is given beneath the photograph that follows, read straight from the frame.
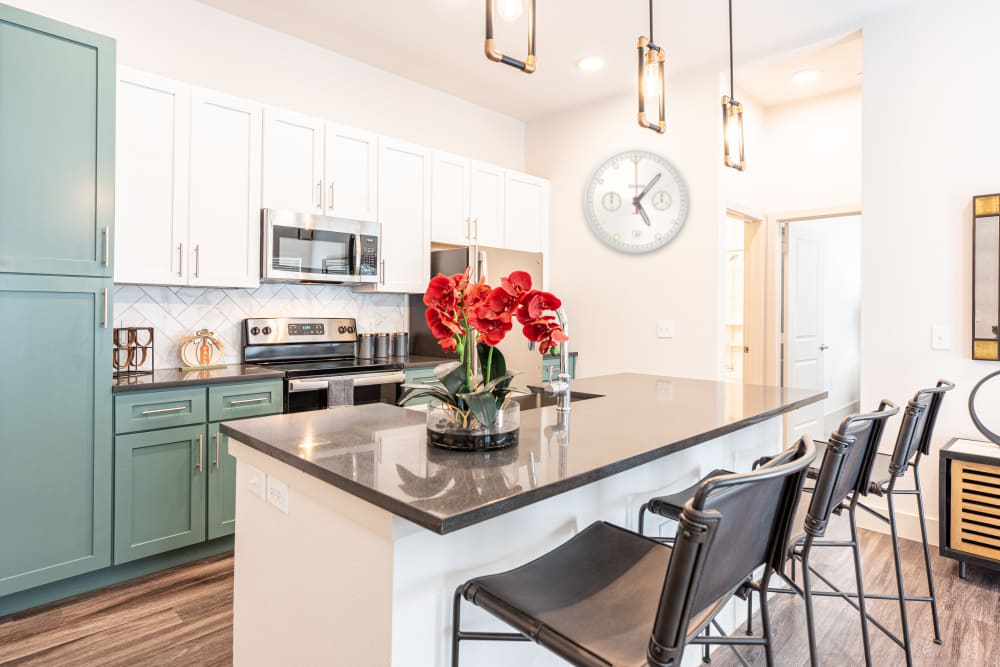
5:07
